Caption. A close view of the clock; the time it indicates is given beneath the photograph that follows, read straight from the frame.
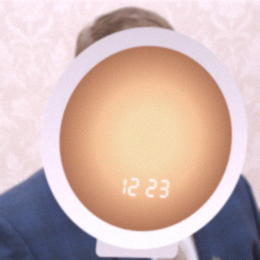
12:23
